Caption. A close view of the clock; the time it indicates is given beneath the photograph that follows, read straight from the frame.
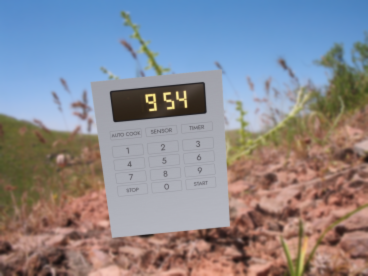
9:54
